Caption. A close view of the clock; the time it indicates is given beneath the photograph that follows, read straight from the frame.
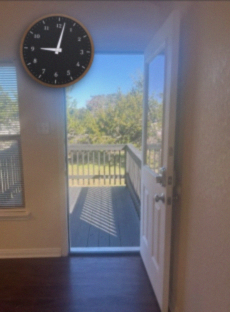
9:02
